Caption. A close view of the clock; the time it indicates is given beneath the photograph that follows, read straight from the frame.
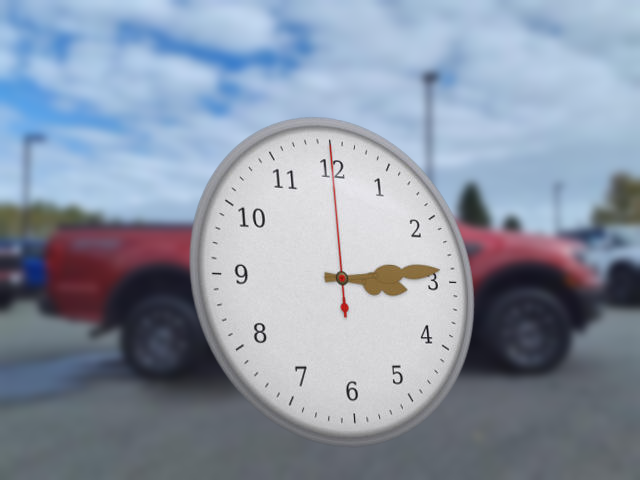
3:14:00
